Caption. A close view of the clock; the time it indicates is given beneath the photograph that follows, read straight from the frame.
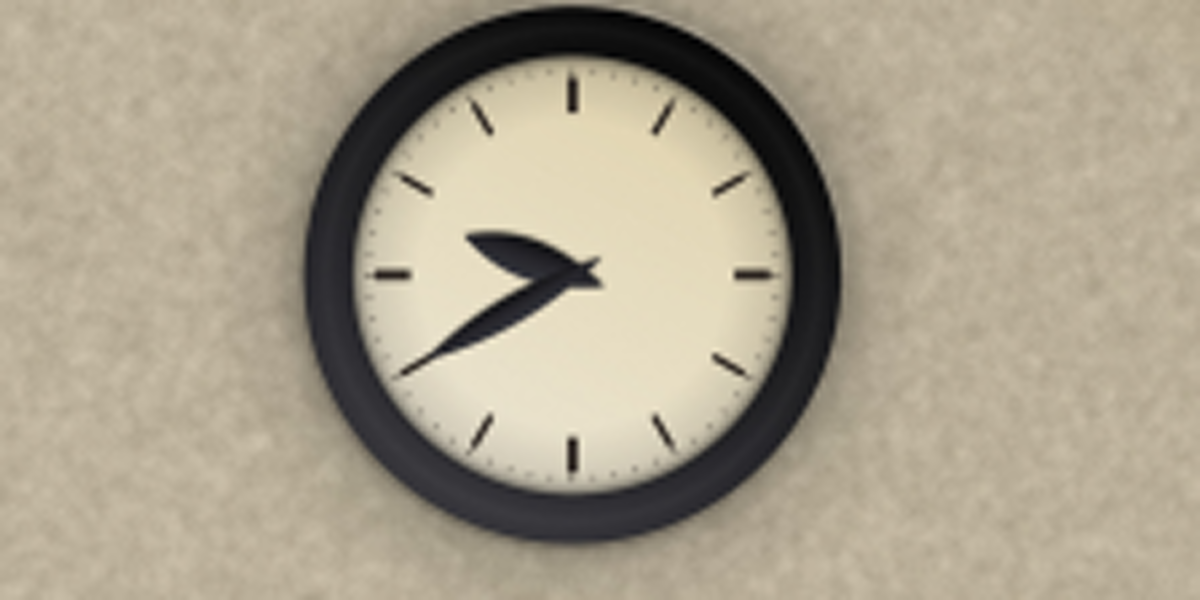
9:40
